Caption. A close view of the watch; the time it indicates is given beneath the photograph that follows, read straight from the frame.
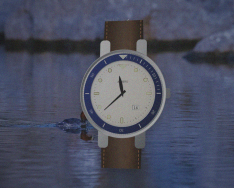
11:38
